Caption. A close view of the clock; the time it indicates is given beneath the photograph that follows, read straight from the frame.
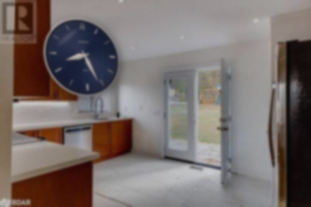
8:26
